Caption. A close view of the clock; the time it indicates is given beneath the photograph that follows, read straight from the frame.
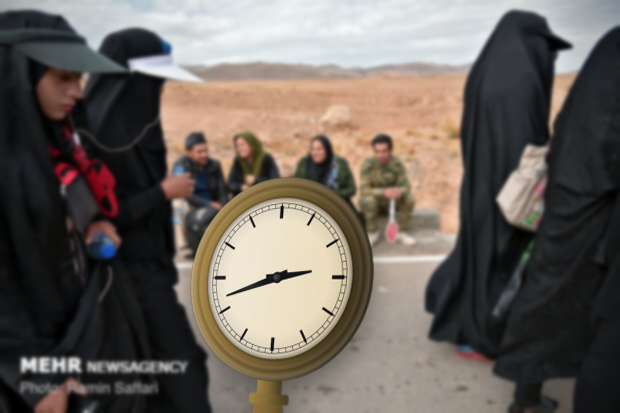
2:42
